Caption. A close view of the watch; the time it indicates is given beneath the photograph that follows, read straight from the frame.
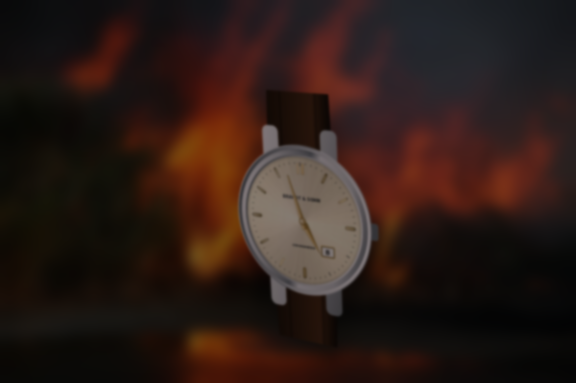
4:57
